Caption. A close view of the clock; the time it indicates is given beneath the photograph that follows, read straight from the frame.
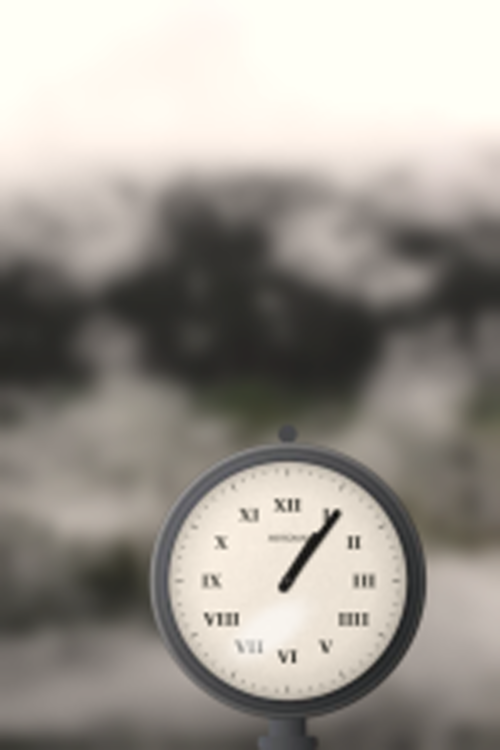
1:06
